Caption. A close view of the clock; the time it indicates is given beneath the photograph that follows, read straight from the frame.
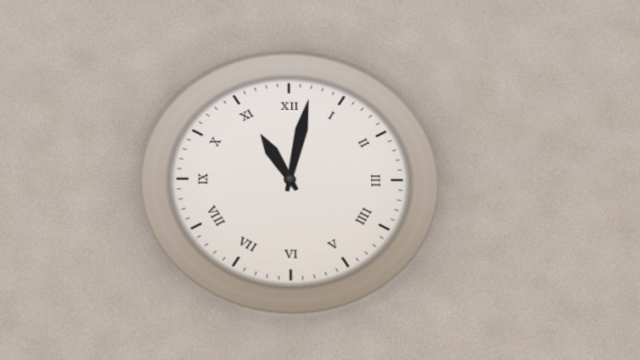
11:02
